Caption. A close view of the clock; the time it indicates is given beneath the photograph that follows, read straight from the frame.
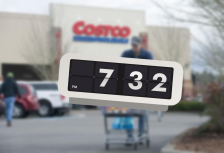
7:32
